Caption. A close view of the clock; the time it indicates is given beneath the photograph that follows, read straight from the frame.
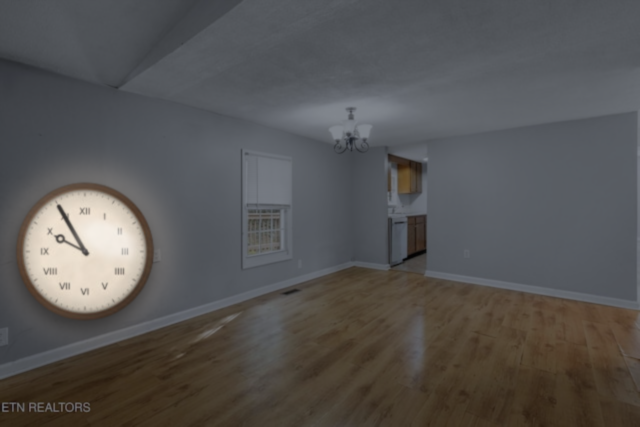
9:55
